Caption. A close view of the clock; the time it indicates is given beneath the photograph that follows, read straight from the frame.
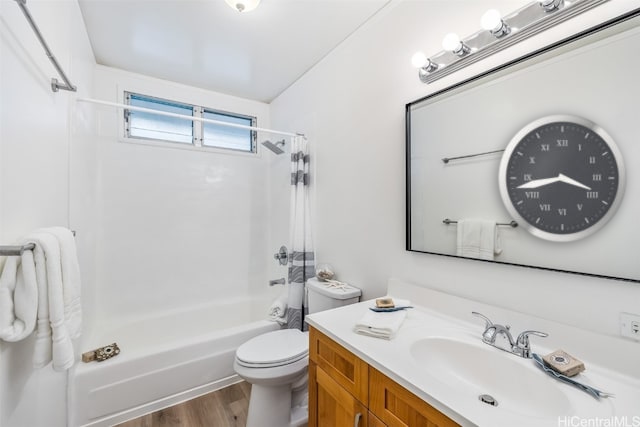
3:43
